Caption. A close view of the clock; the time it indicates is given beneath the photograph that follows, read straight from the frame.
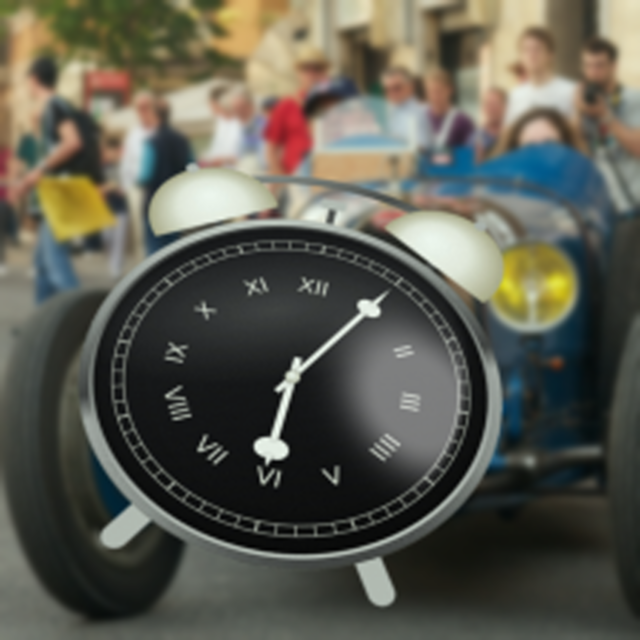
6:05
